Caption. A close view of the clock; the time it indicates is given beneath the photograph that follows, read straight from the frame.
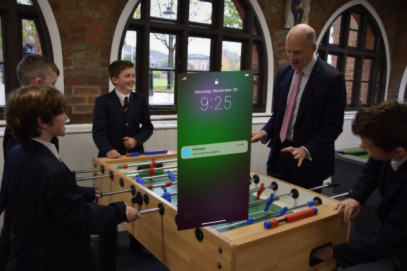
9:25
